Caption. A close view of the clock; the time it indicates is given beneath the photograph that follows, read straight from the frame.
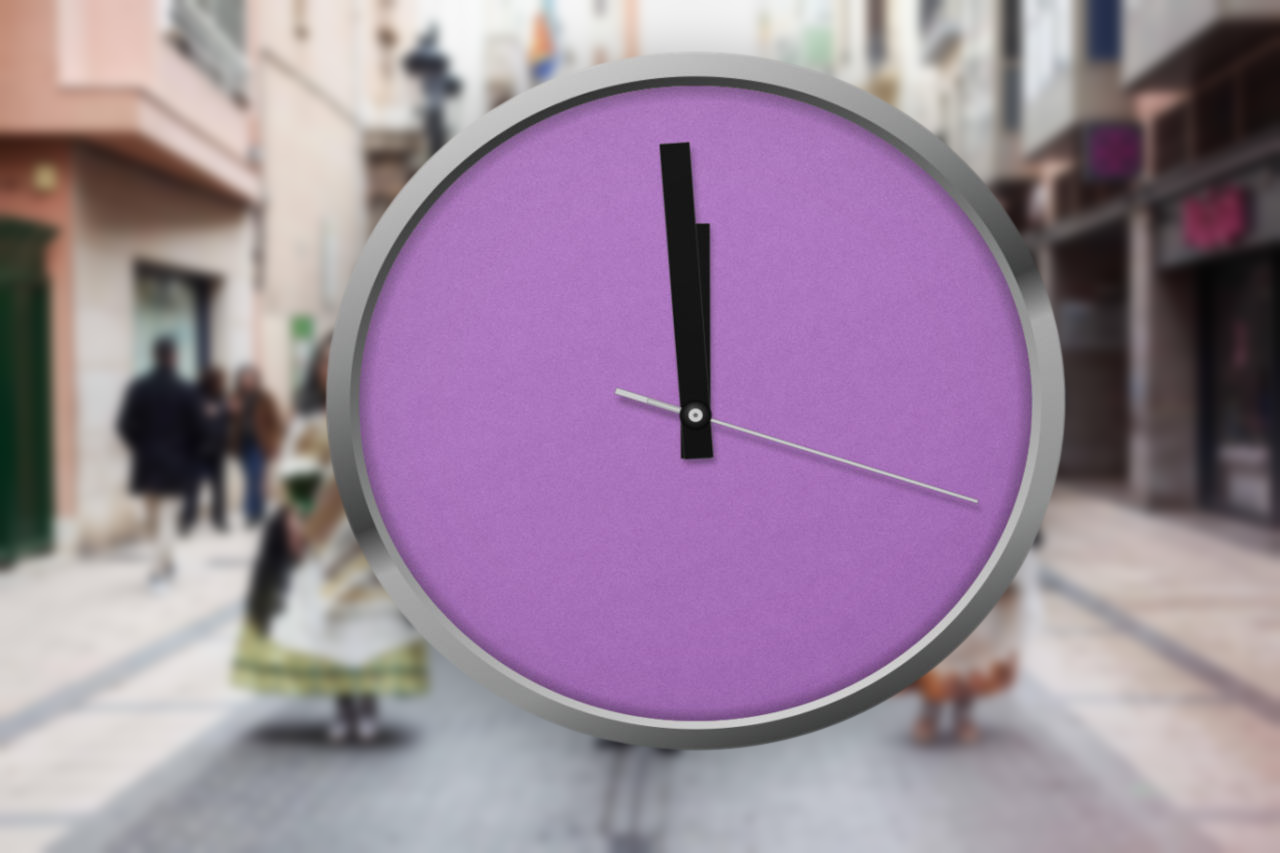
11:59:18
